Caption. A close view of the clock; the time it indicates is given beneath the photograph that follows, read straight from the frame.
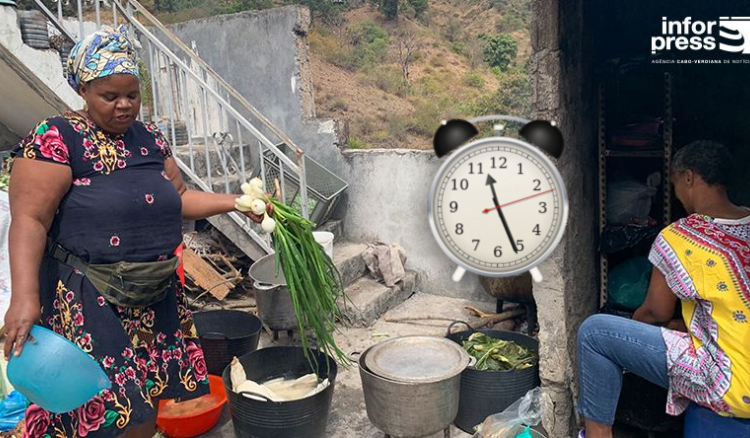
11:26:12
